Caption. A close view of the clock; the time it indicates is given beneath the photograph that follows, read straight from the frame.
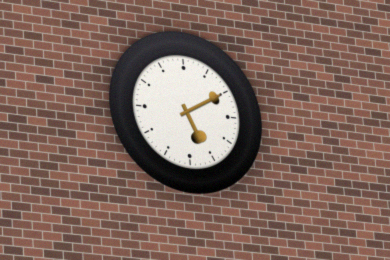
5:10
